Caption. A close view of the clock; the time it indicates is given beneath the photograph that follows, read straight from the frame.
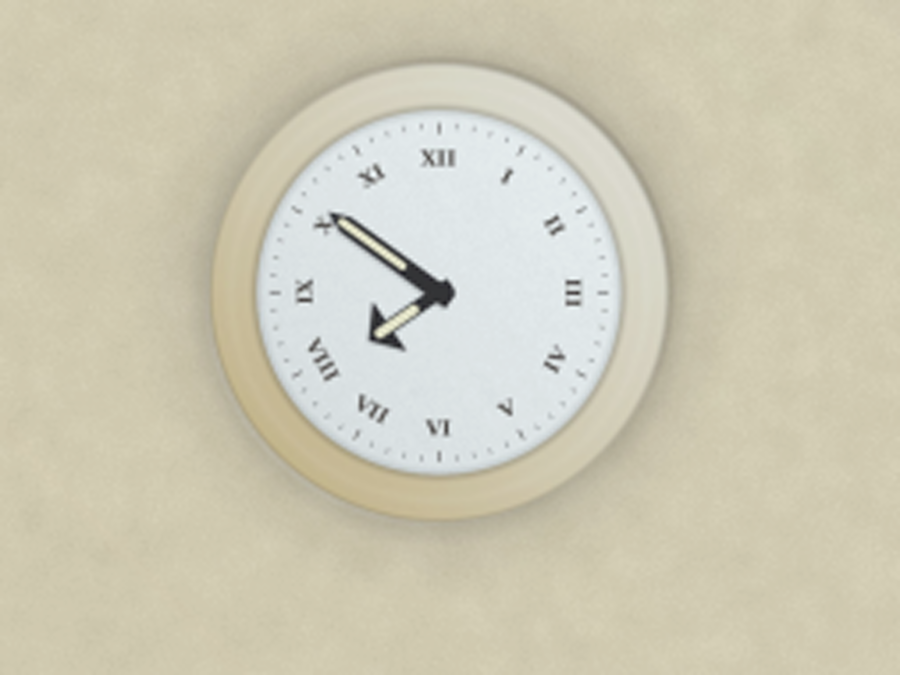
7:51
